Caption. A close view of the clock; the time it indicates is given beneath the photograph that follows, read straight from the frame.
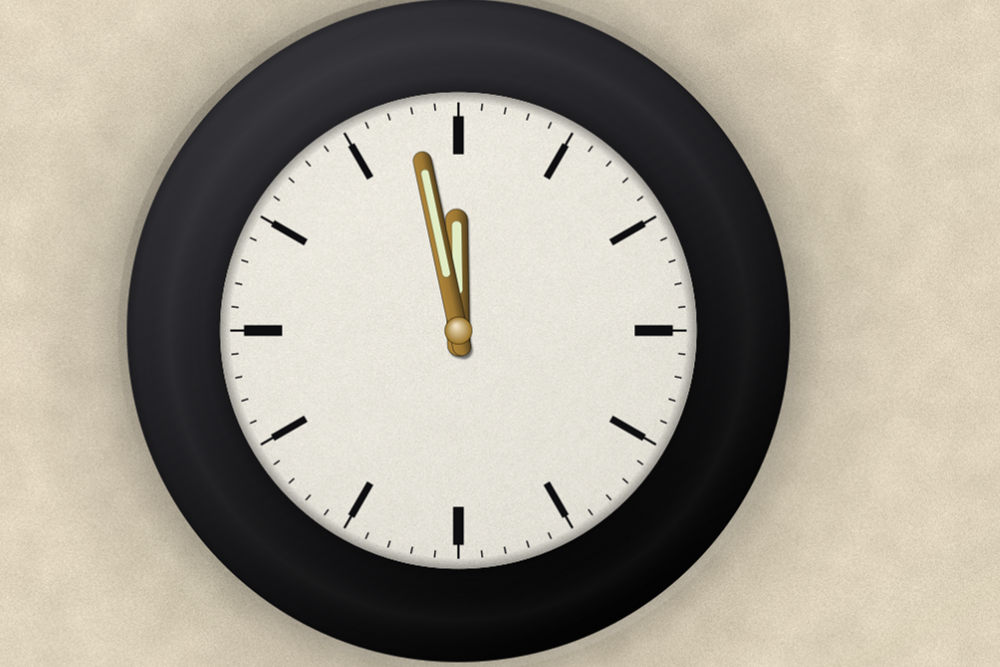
11:58
